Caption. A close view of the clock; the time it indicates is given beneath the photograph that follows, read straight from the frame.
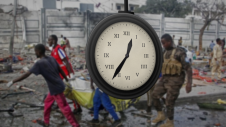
12:36
